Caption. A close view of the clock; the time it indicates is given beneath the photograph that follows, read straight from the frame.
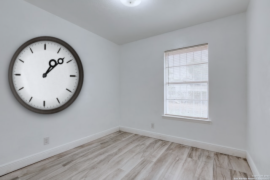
1:08
